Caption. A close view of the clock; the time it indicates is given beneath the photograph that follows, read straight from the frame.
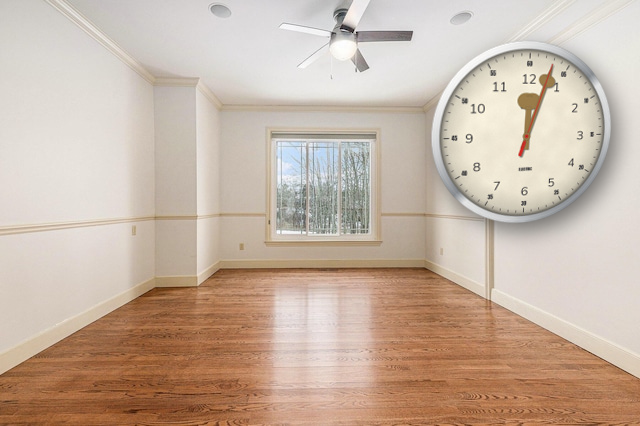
12:03:03
